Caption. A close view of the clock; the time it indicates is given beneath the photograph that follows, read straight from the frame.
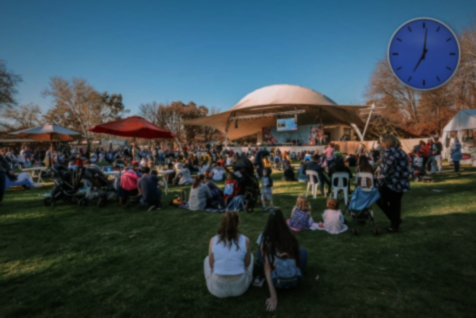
7:01
